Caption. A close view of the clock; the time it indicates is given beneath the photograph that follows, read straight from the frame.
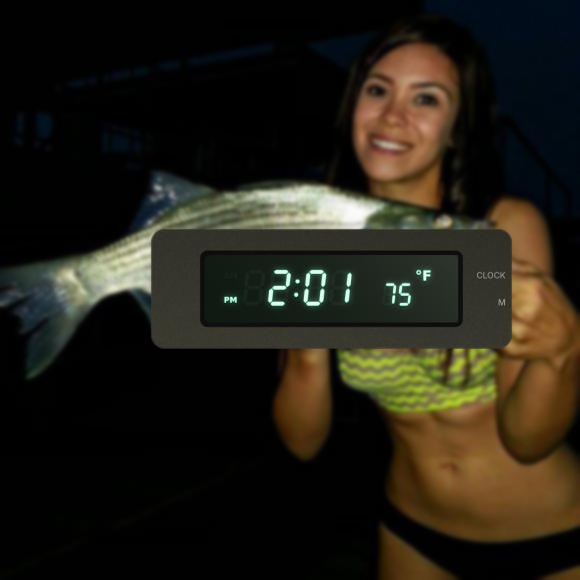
2:01
